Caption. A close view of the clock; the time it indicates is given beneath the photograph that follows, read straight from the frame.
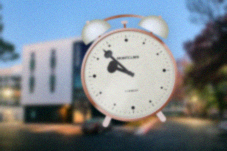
9:53
